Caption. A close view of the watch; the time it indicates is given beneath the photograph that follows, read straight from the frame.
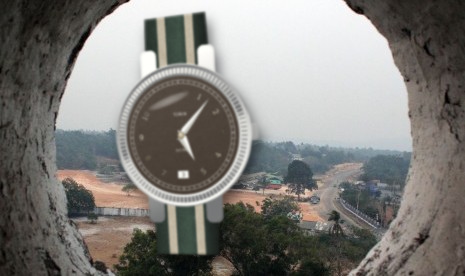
5:07
